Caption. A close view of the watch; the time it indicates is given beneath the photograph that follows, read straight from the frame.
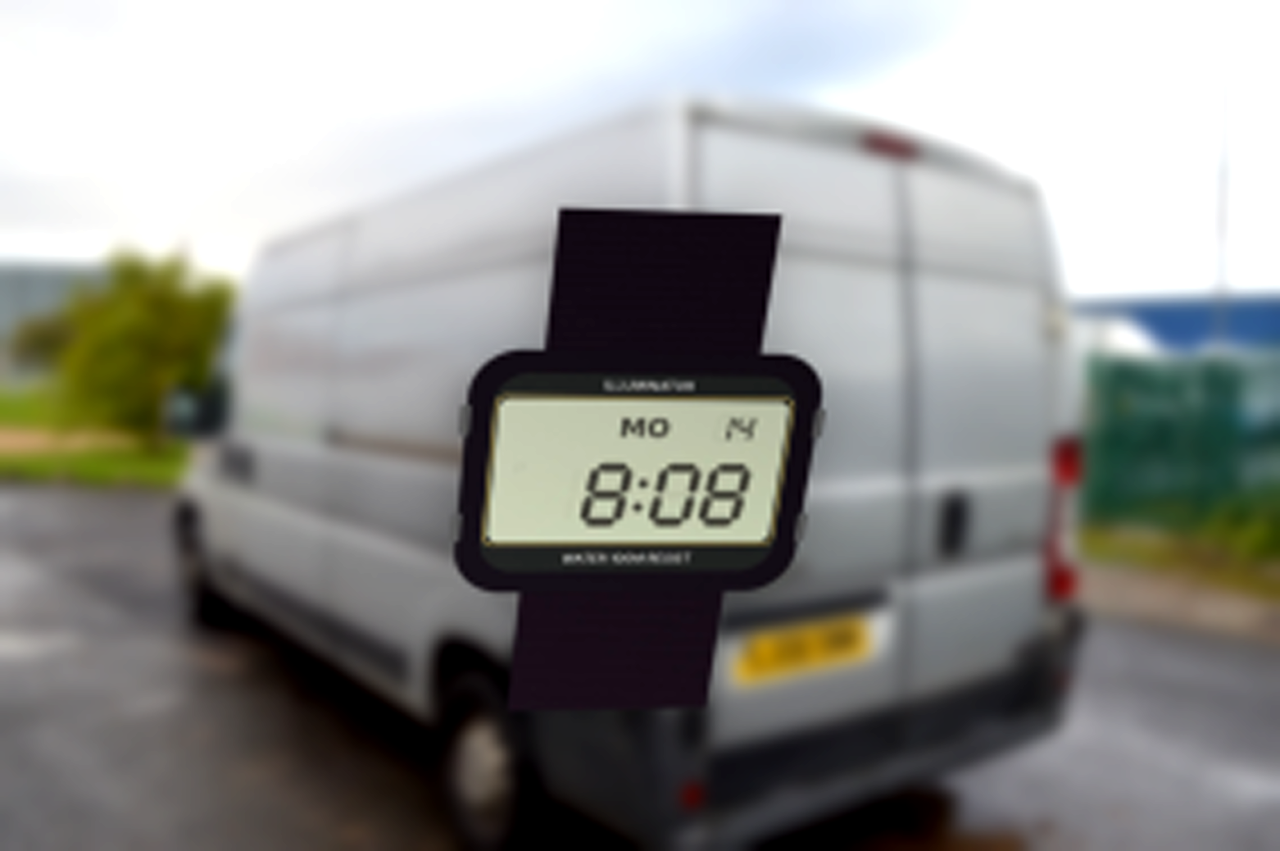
8:08
